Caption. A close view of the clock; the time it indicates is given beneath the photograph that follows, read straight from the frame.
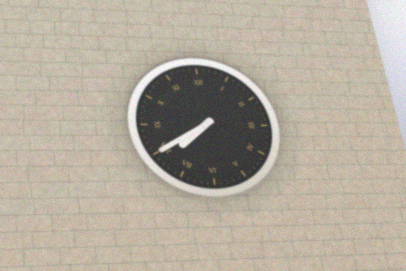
7:40
